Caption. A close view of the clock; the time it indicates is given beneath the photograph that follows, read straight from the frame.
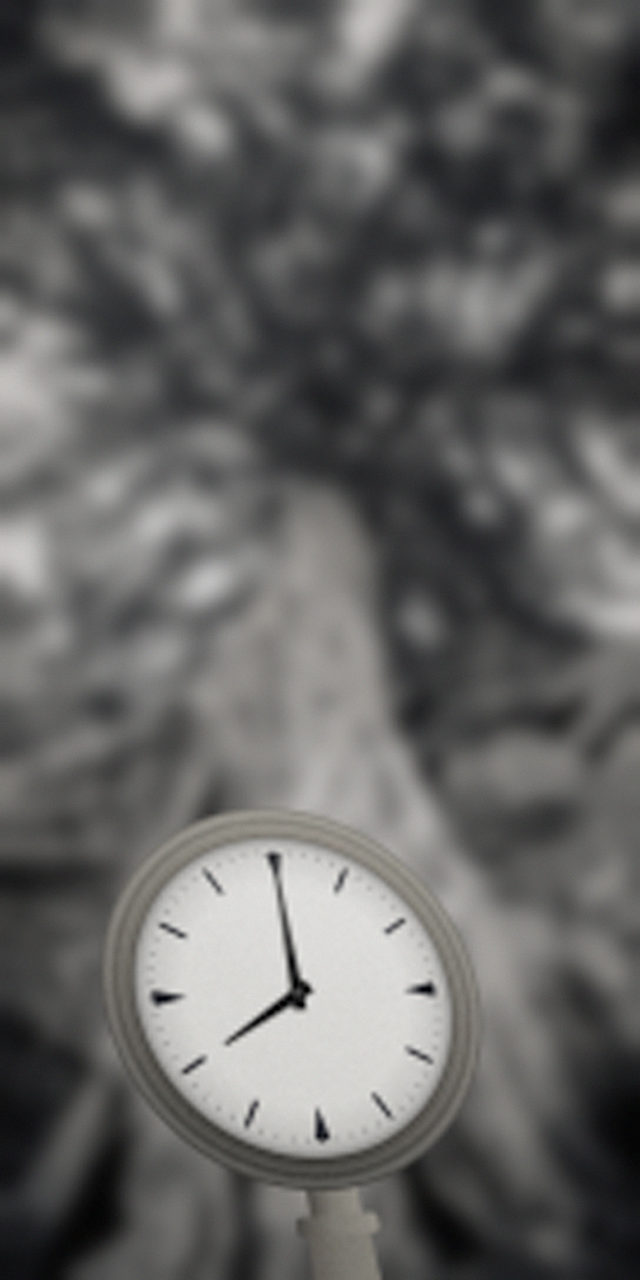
8:00
